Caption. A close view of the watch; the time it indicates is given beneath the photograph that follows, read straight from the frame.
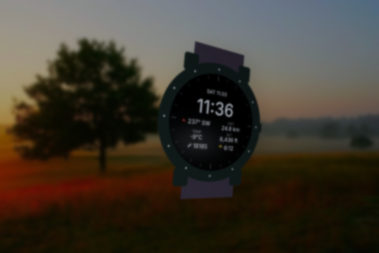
11:36
